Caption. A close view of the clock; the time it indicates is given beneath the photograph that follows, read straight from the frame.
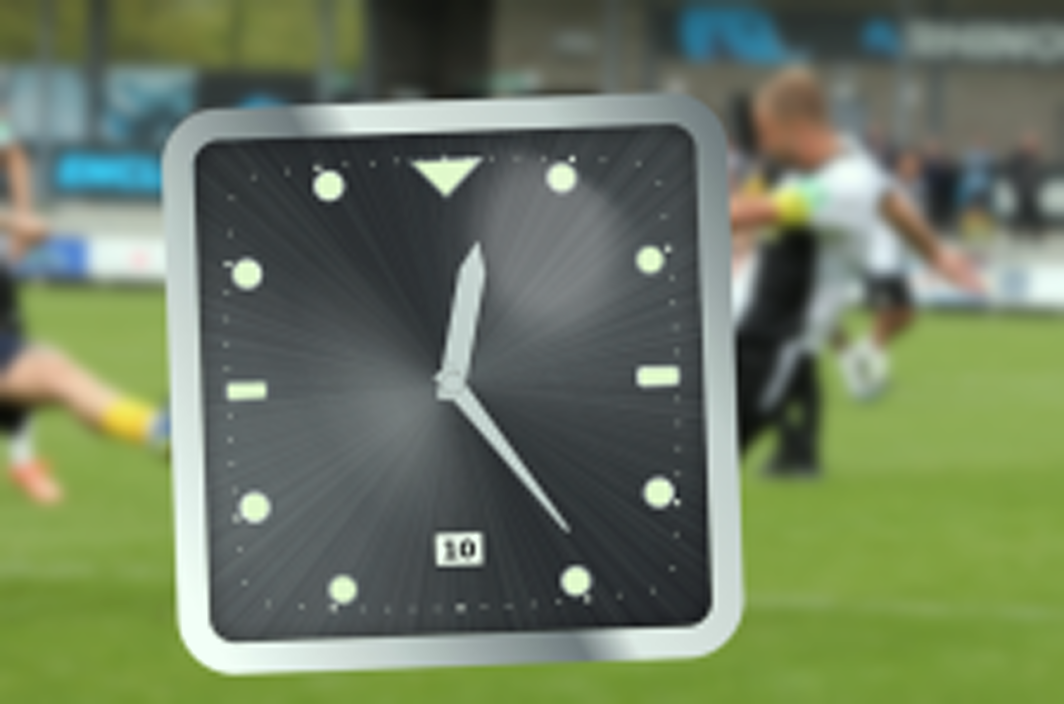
12:24
